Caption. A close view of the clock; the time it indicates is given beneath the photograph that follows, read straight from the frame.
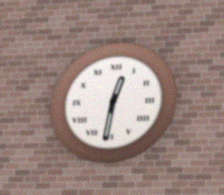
12:31
